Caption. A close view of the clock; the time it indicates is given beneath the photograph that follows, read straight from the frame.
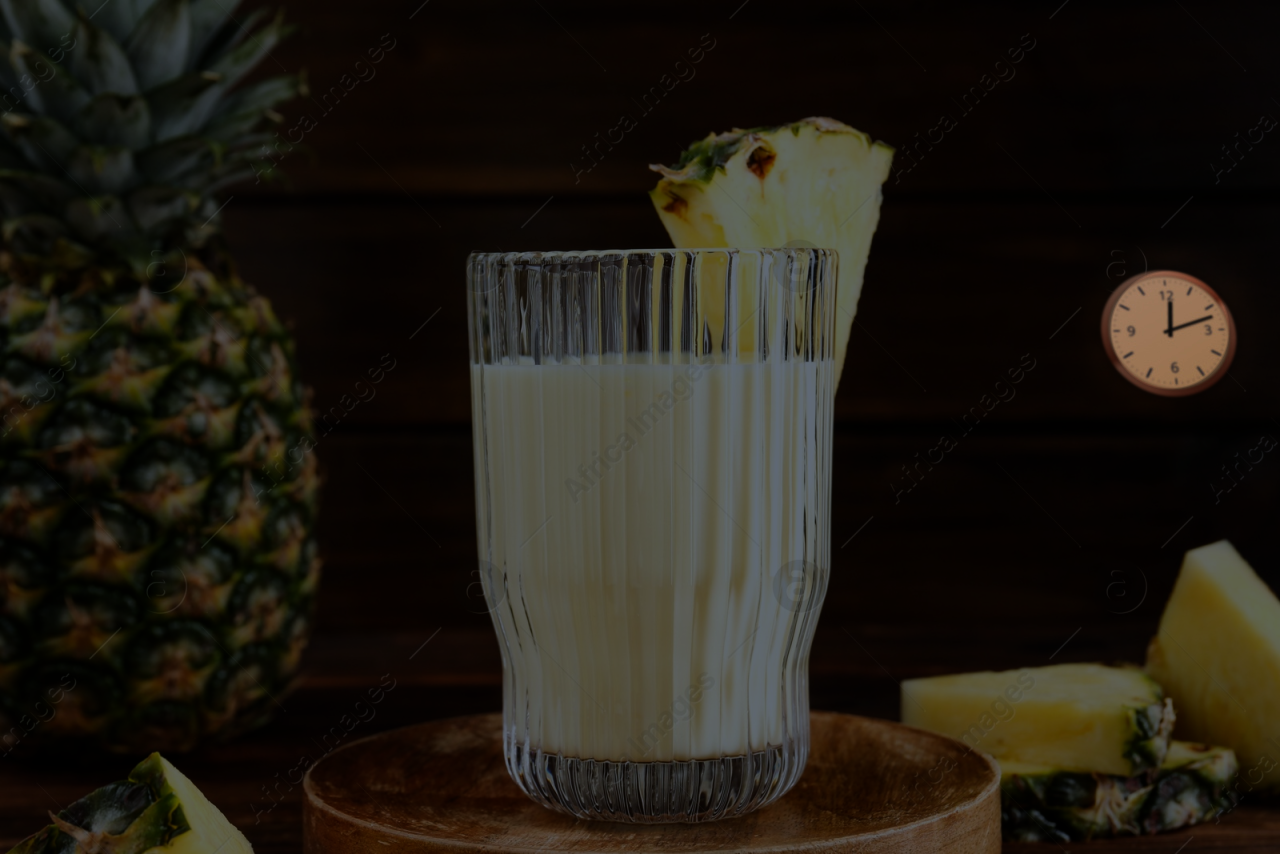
12:12
